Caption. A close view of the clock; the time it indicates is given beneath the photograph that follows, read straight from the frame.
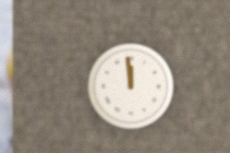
11:59
